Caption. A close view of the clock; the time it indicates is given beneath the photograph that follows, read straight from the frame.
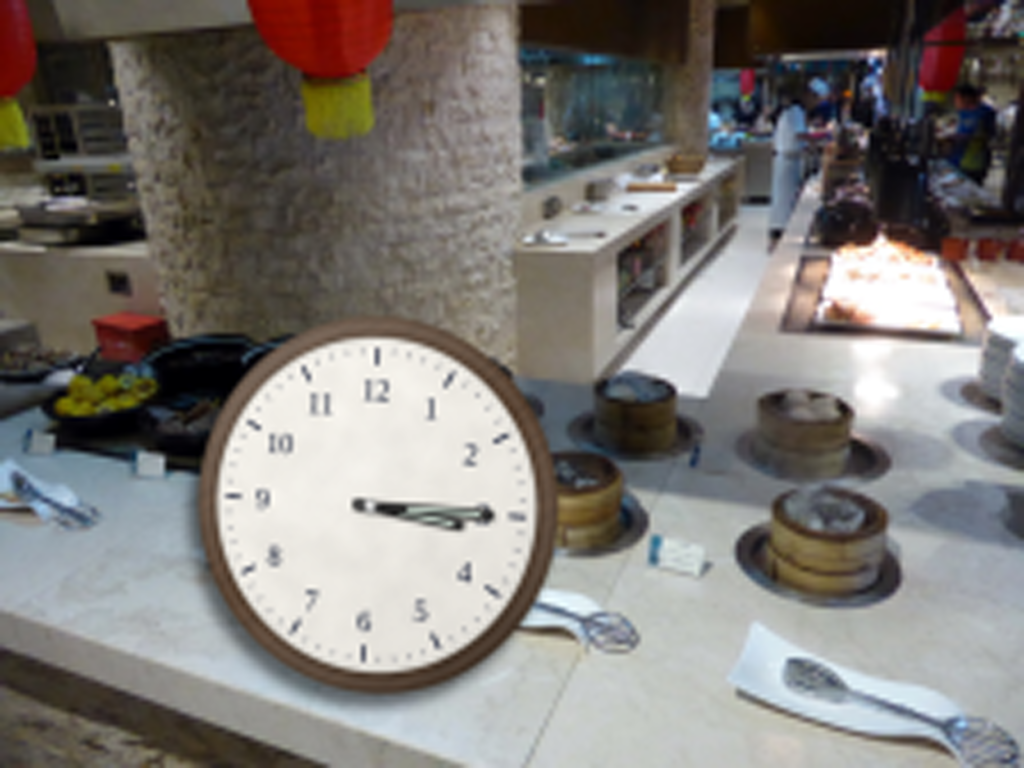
3:15
